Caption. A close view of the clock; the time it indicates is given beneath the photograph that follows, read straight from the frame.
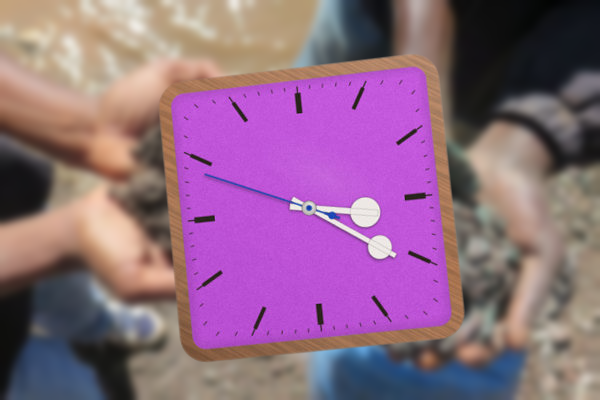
3:20:49
